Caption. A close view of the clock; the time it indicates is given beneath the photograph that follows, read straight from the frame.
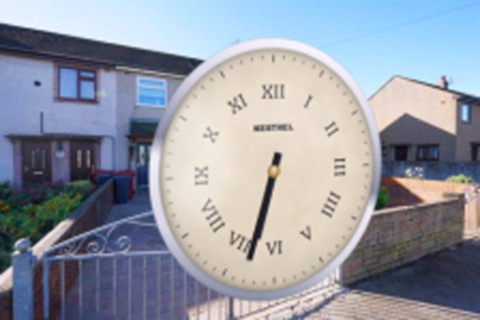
6:33
